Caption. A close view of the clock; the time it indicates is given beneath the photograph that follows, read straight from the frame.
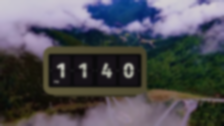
11:40
